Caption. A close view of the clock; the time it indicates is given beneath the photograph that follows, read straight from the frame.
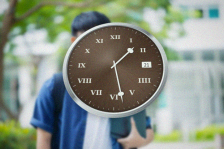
1:28
